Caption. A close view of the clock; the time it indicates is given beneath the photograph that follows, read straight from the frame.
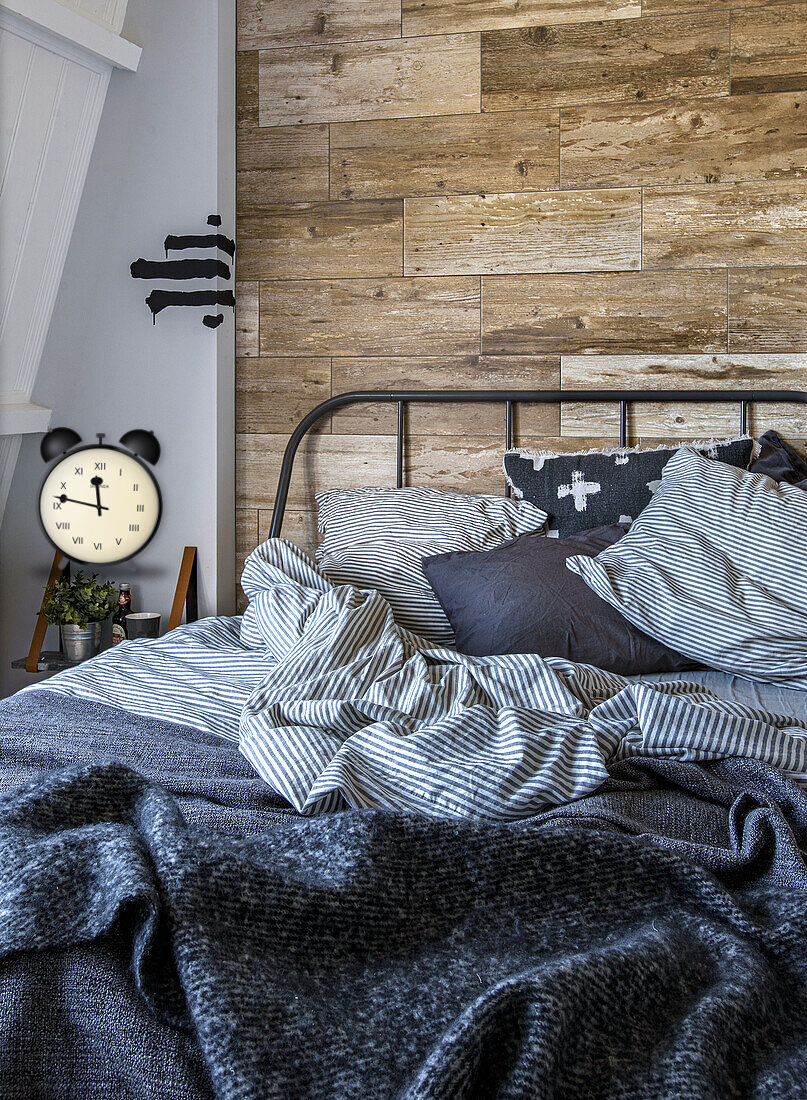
11:47
